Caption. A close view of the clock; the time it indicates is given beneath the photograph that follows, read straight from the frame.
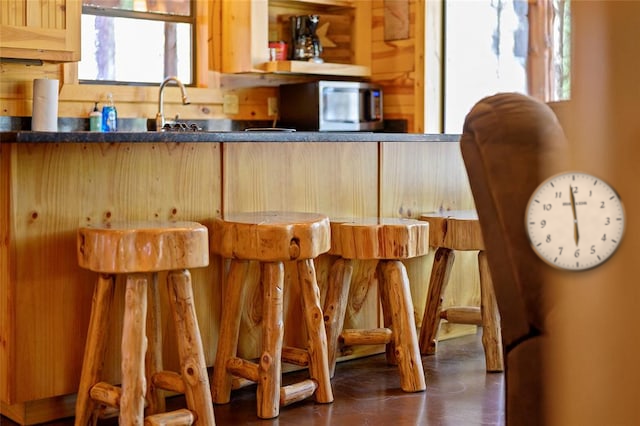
5:59
